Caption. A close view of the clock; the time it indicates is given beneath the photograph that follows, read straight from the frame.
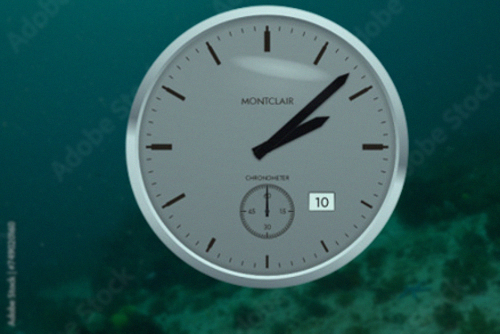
2:08
